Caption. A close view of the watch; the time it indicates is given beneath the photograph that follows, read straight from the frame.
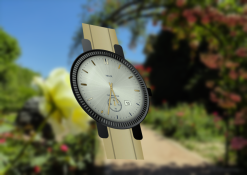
5:33
